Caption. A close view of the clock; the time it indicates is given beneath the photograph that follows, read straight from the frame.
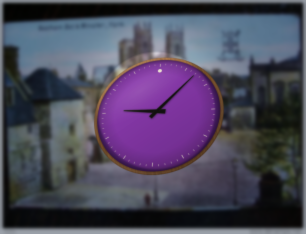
9:07
